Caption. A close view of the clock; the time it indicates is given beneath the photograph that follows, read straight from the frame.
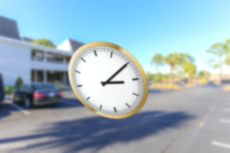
3:10
